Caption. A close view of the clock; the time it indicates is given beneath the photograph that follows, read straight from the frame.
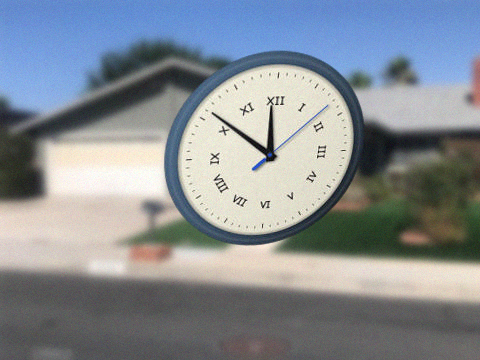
11:51:08
